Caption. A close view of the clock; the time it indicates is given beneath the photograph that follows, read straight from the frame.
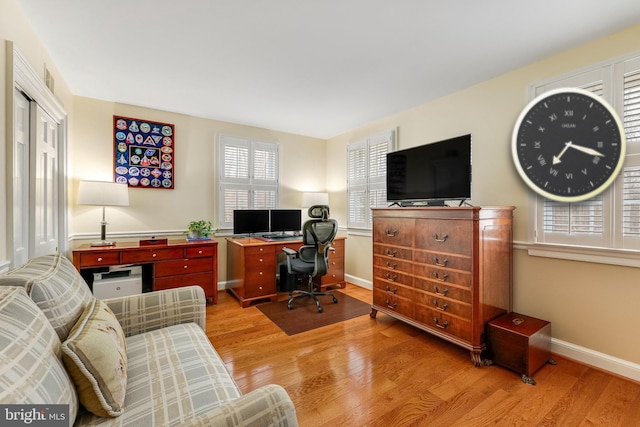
7:18
